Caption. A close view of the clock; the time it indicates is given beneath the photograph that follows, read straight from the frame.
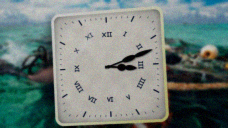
3:12
